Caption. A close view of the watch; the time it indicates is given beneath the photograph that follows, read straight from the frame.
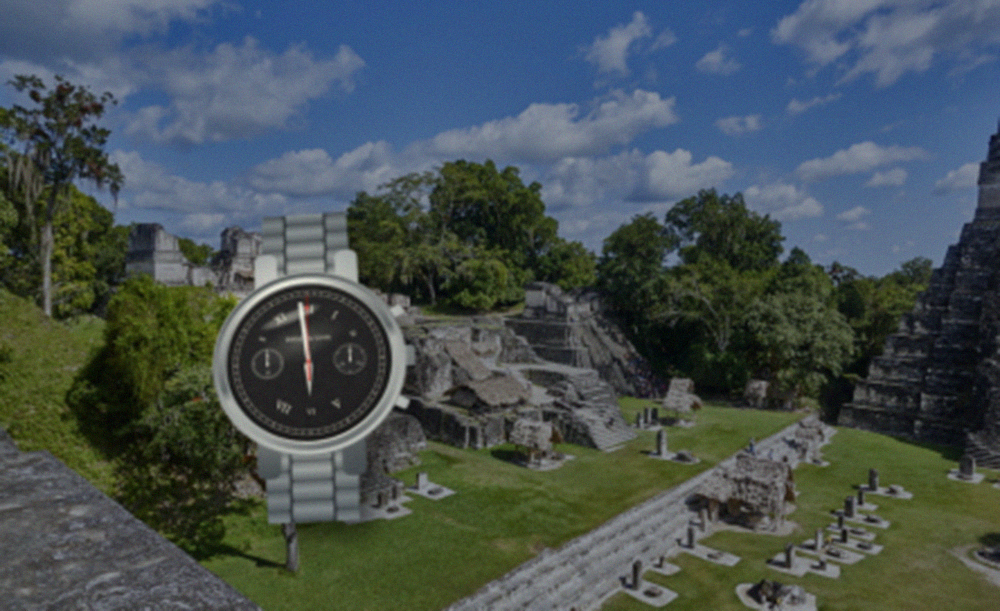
5:59
